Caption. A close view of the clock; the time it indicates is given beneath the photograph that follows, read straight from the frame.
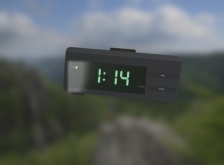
1:14
